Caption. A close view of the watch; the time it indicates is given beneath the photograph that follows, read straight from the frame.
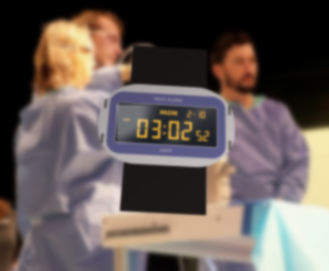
3:02
